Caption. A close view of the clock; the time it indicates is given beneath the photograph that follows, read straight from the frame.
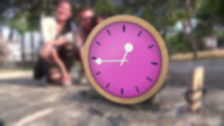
12:44
